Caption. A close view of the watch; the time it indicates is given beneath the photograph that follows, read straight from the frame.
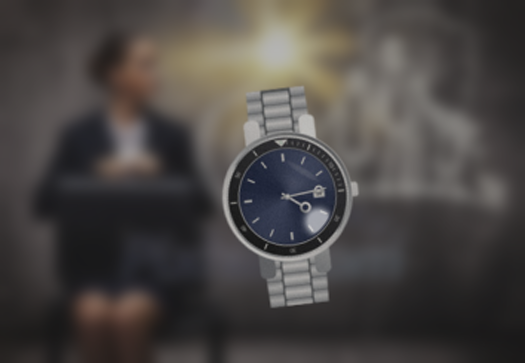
4:14
